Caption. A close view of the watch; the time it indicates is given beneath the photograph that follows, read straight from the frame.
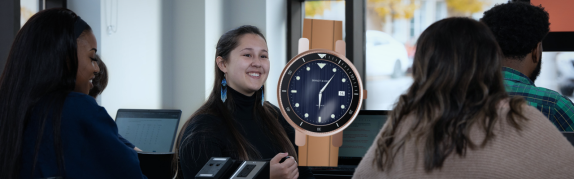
6:06
